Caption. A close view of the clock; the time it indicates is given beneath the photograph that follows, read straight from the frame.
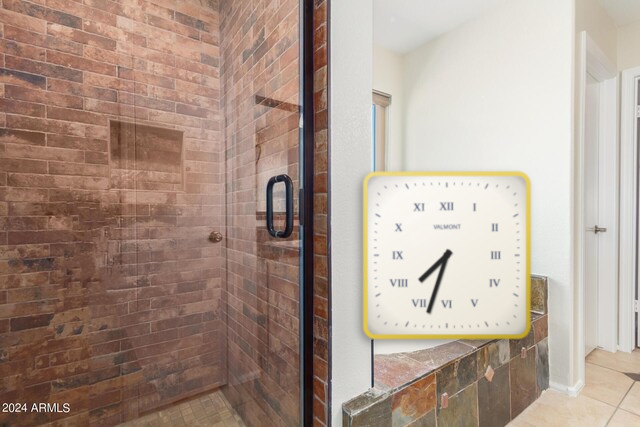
7:33
